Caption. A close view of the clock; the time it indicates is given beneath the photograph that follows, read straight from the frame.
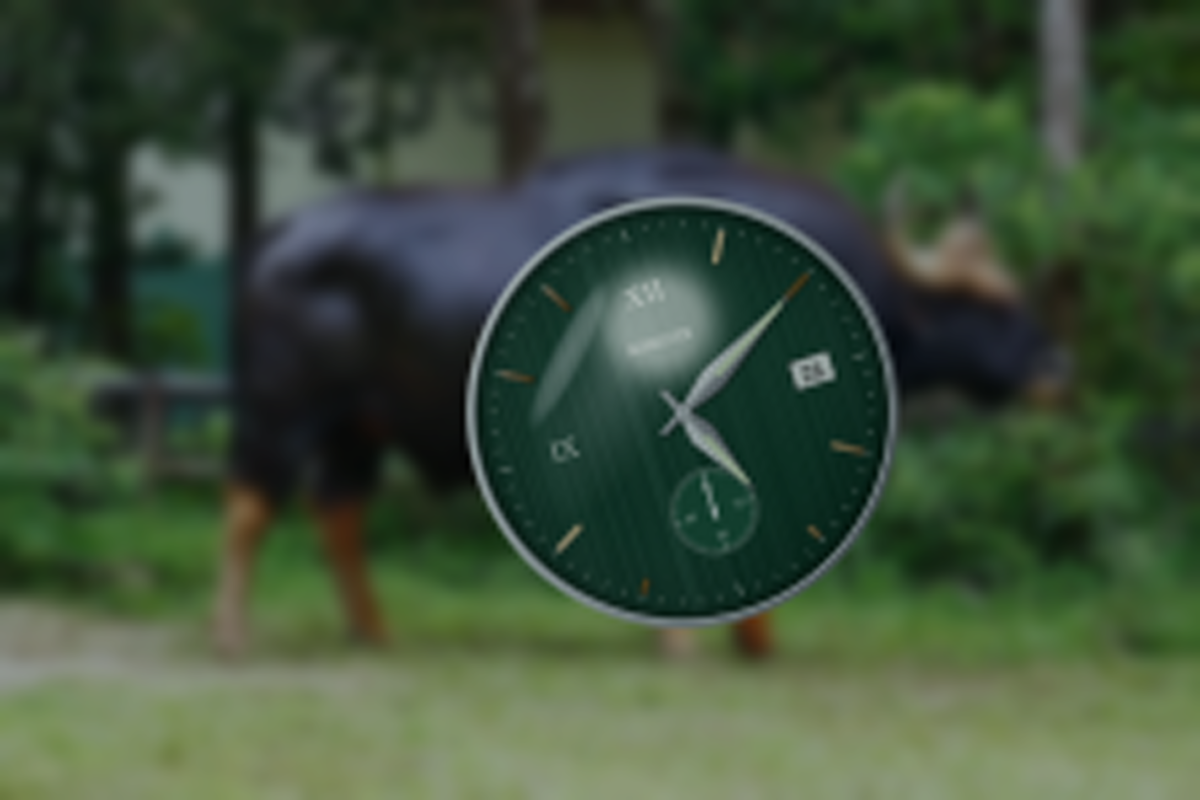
5:10
